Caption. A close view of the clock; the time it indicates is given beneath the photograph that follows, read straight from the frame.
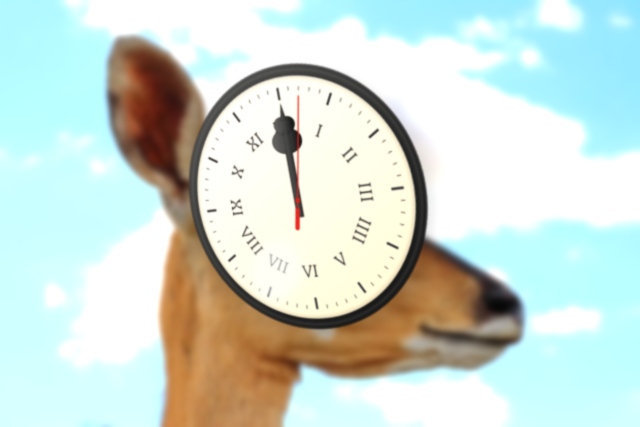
12:00:02
